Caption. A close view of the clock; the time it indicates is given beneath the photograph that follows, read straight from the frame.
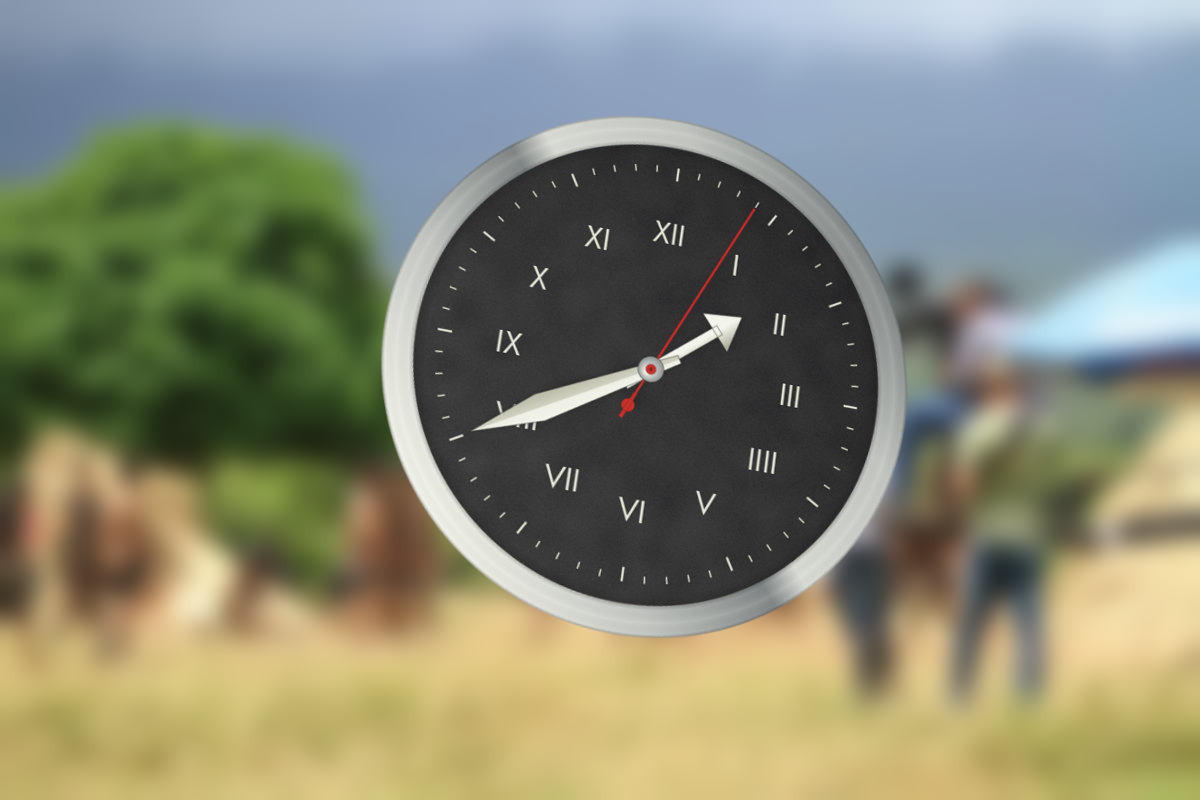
1:40:04
